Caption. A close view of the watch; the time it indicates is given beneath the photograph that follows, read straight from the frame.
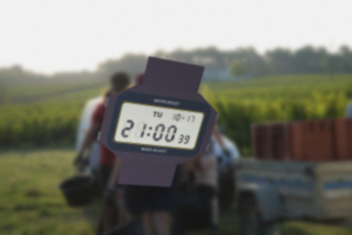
21:00
